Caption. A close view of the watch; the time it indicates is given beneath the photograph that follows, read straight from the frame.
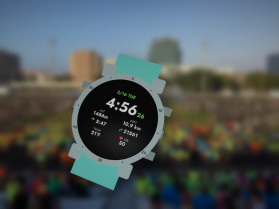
4:56
